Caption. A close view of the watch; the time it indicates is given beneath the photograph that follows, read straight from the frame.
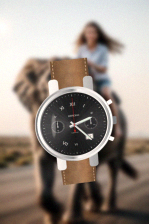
2:23
